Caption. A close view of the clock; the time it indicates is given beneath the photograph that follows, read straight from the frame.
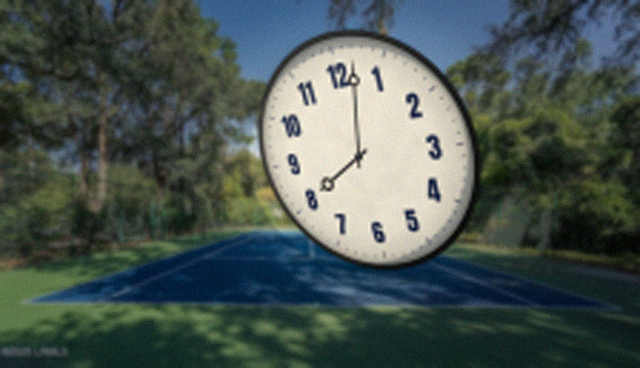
8:02
